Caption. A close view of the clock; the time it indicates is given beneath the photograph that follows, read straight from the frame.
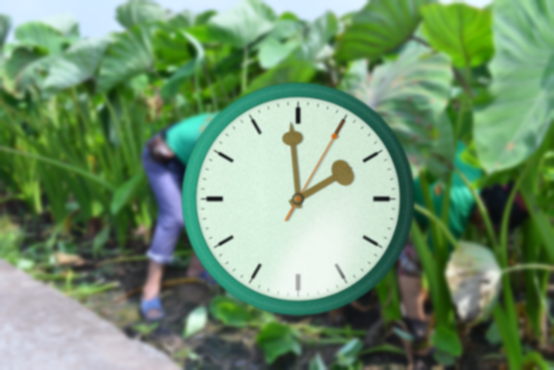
1:59:05
